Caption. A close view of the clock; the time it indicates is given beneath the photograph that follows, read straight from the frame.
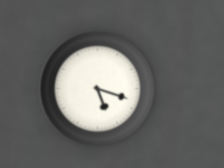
5:18
